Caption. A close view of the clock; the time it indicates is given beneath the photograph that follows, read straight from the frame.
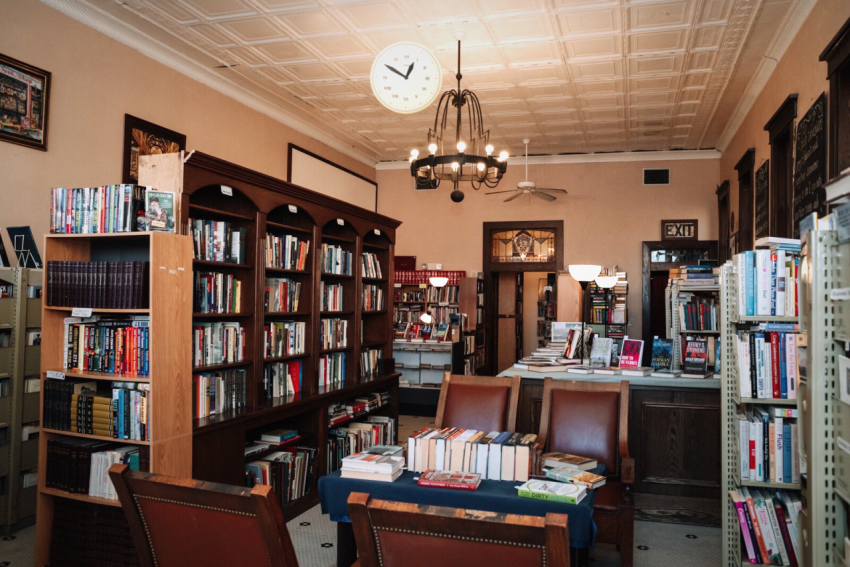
12:50
